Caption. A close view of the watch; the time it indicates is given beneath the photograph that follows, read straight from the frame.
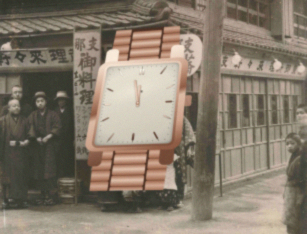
11:58
